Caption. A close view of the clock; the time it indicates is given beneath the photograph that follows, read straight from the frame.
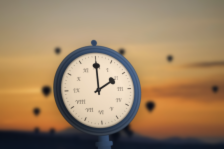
2:00
